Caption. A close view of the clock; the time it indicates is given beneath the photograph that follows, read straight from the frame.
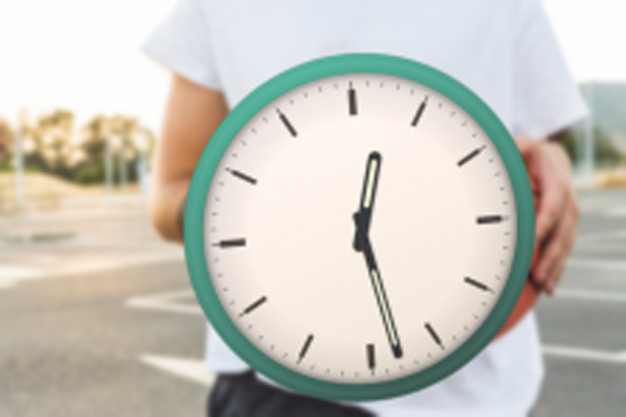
12:28
